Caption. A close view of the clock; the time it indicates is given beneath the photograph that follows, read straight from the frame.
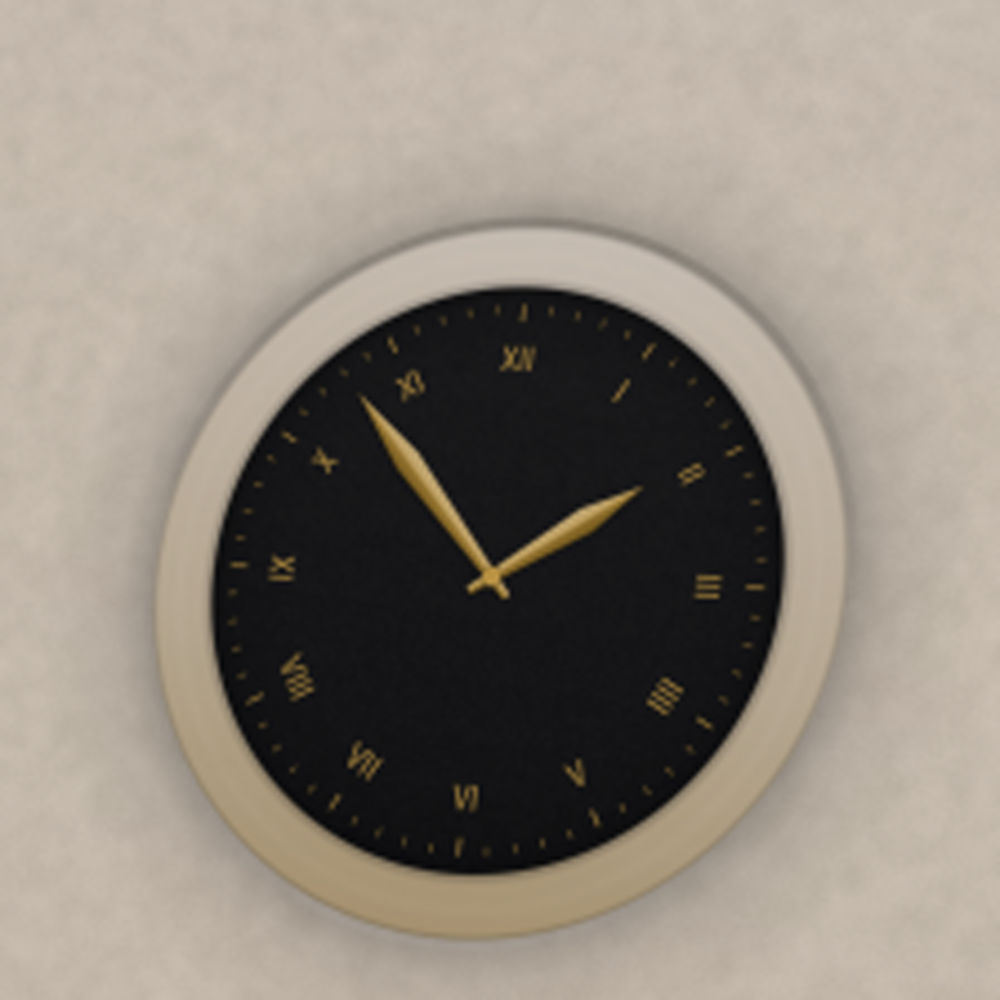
1:53
